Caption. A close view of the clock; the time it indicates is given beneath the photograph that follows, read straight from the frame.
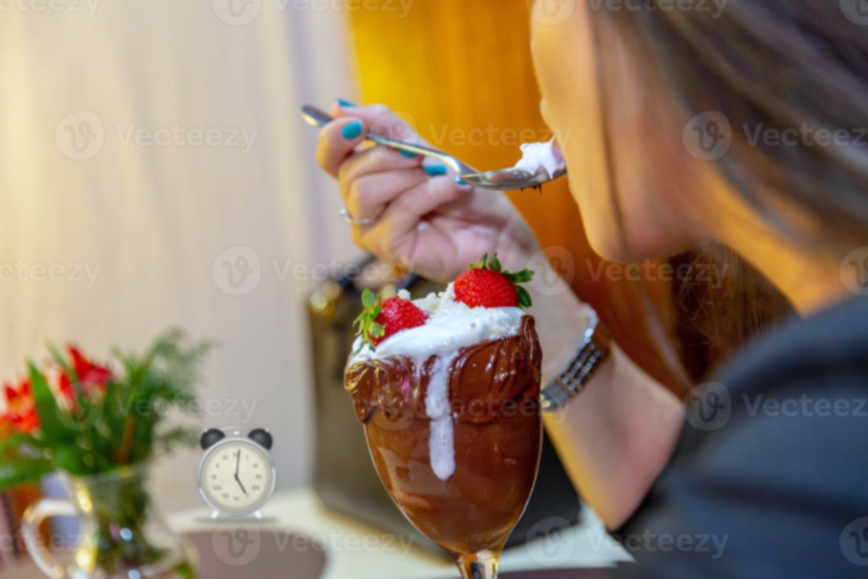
5:01
